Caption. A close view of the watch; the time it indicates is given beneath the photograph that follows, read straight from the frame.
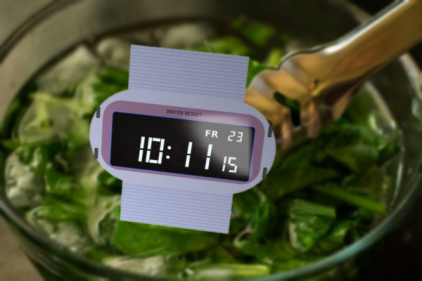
10:11:15
